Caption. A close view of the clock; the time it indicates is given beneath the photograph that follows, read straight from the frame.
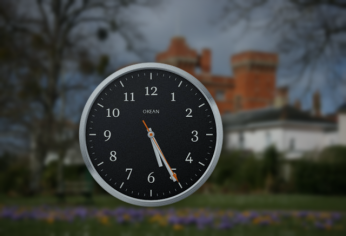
5:25:25
